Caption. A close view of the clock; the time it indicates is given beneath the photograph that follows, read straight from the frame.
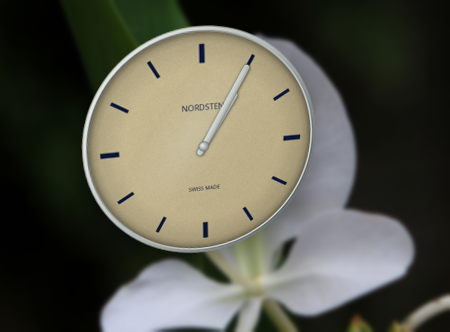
1:05
